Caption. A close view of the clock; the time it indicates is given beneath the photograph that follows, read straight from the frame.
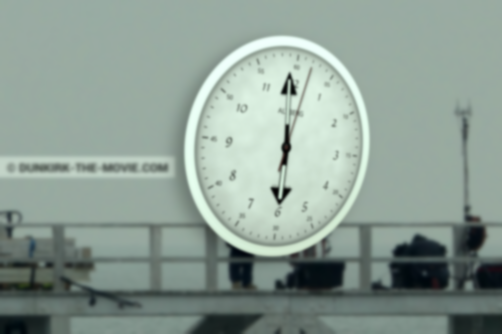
5:59:02
